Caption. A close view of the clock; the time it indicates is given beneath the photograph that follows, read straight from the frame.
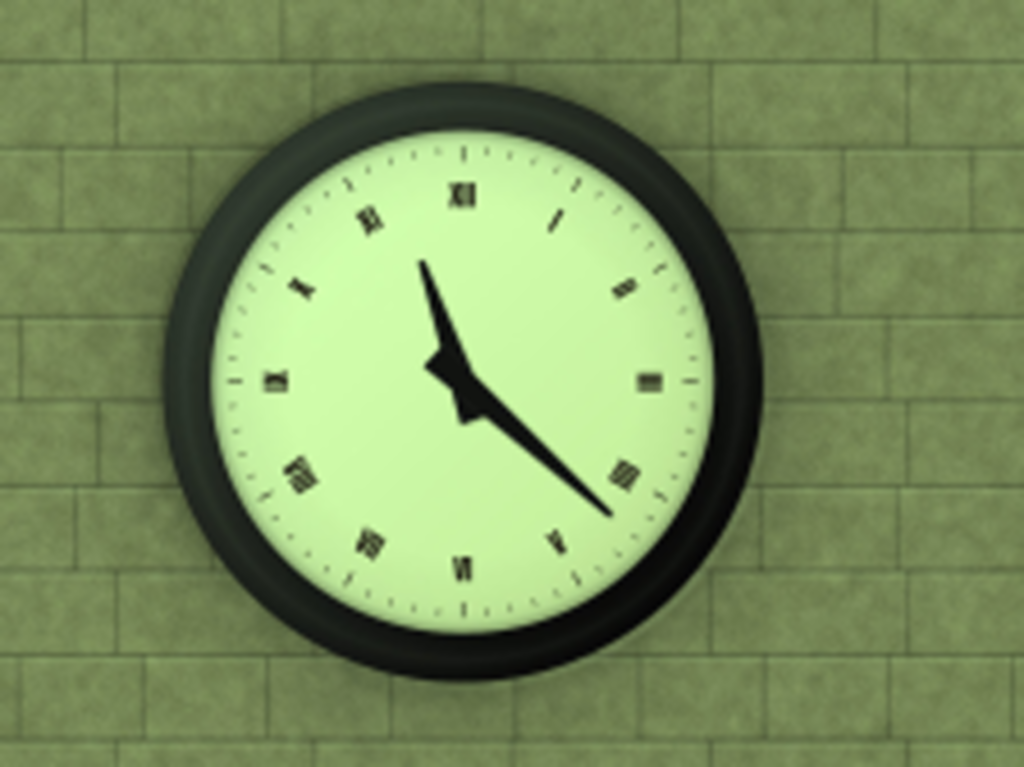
11:22
